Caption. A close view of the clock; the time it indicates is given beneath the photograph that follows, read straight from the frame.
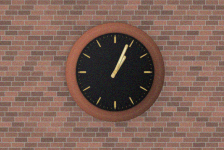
1:04
